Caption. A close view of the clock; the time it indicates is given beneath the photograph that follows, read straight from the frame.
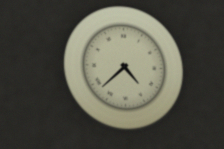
4:38
